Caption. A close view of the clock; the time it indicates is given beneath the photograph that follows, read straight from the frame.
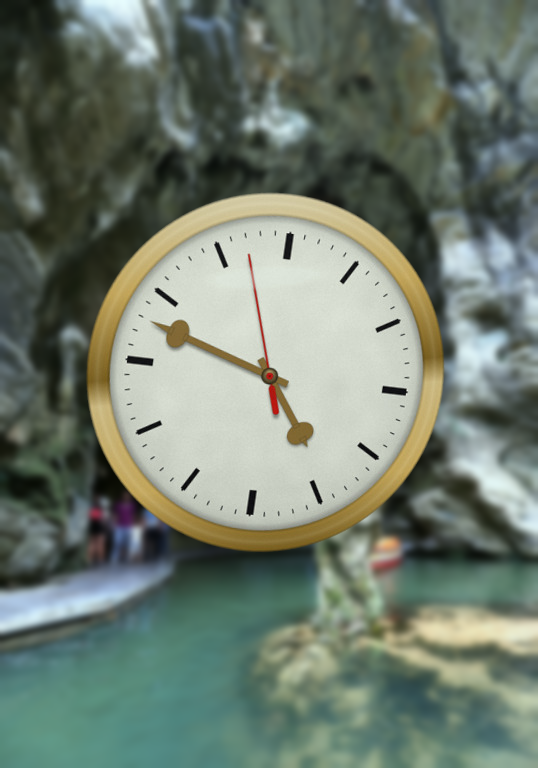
4:47:57
